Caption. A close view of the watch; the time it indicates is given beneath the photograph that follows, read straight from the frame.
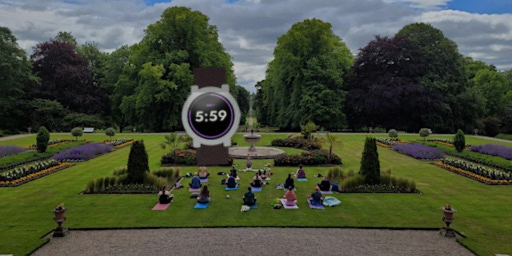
5:59
